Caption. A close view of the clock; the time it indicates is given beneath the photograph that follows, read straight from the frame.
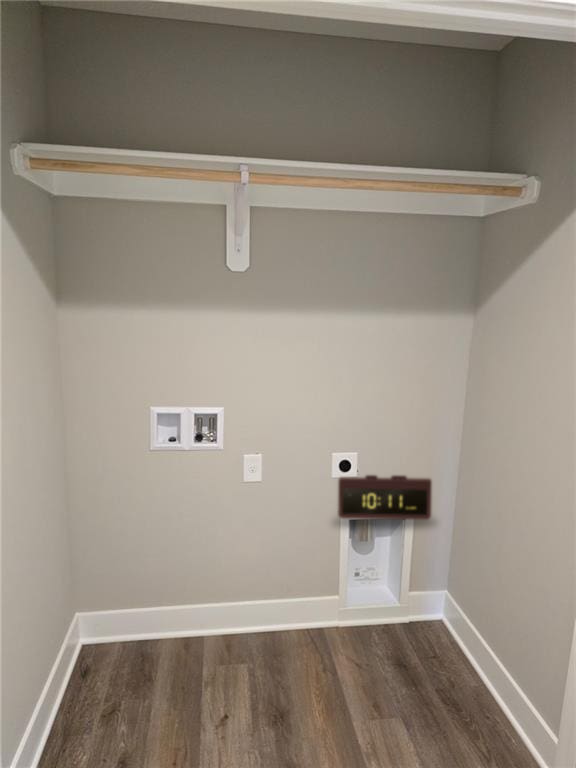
10:11
